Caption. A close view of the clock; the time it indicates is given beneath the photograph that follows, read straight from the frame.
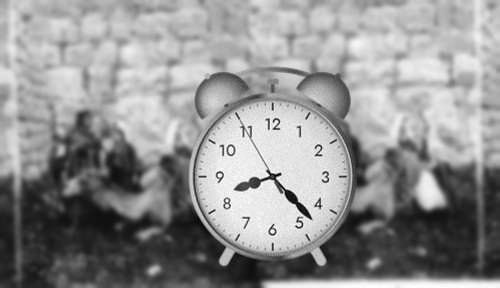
8:22:55
